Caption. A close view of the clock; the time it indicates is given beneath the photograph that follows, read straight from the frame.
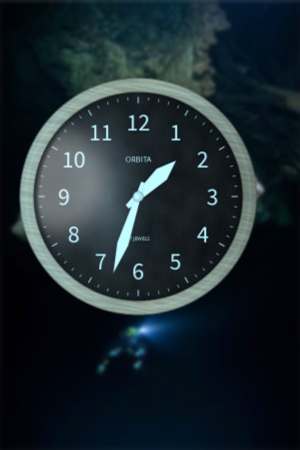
1:33
